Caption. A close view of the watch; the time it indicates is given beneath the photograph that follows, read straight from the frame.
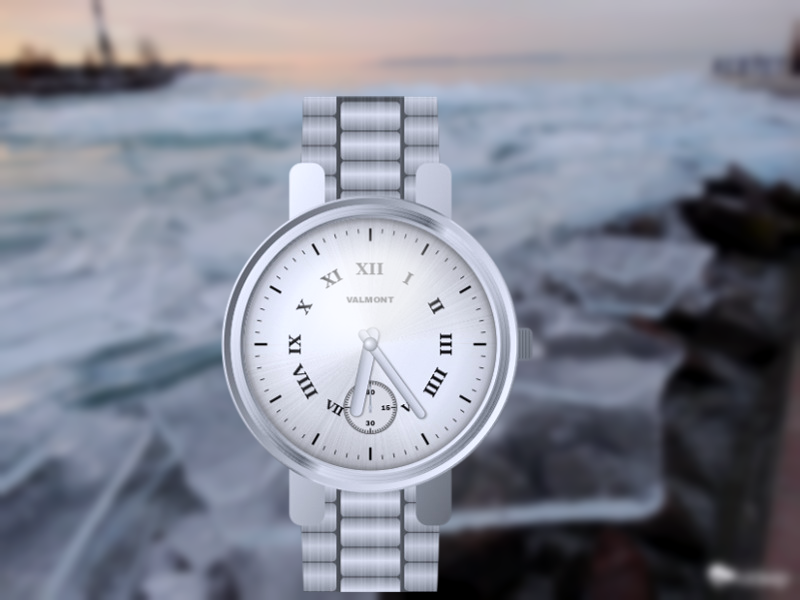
6:24
